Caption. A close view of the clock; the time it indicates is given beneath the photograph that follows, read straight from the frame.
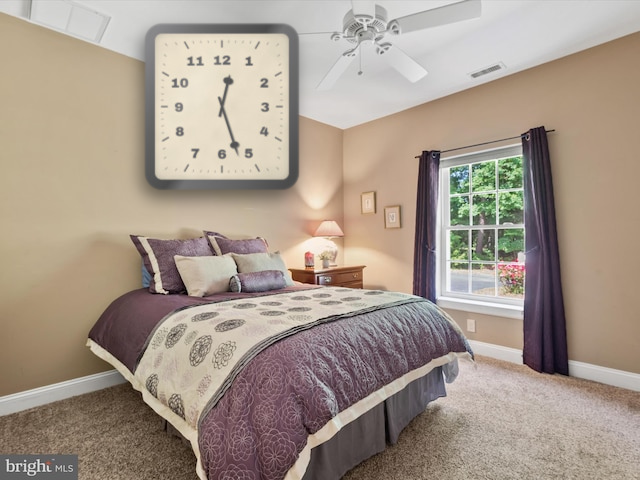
12:27
